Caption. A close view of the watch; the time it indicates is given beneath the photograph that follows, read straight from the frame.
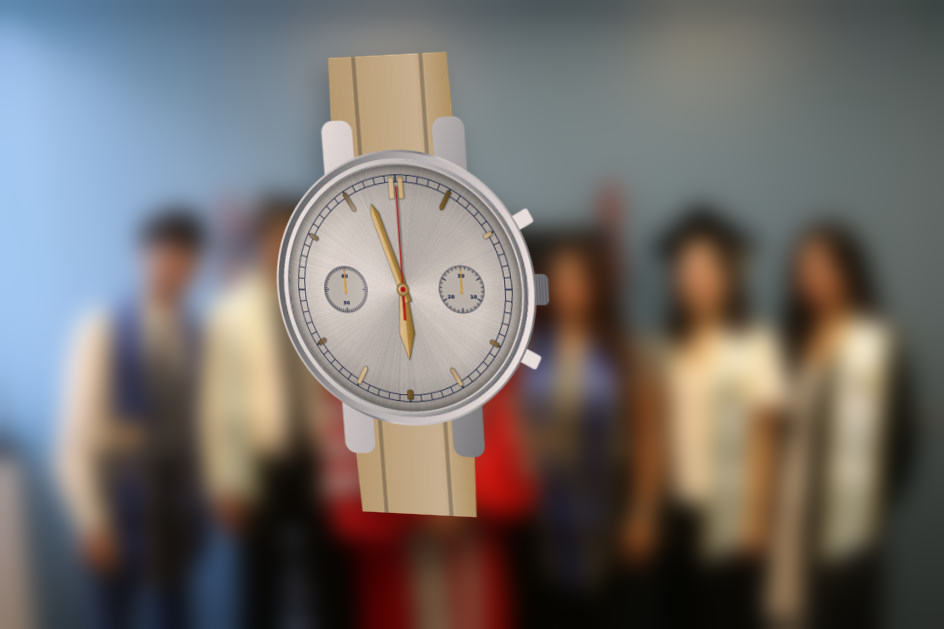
5:57
